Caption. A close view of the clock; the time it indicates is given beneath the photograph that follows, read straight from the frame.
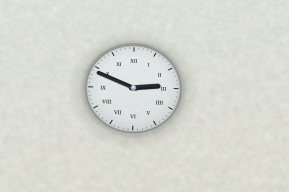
2:49
